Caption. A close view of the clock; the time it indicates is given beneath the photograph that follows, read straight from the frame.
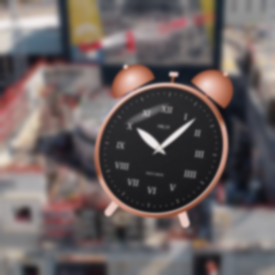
10:07
